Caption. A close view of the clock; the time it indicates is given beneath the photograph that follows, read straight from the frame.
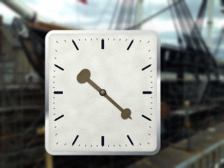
10:22
